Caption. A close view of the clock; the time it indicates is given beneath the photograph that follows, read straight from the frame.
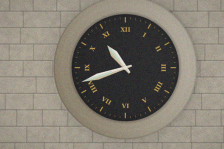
10:42
